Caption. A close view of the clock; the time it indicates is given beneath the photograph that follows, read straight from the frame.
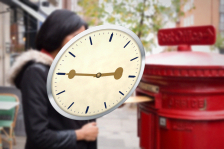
2:45
